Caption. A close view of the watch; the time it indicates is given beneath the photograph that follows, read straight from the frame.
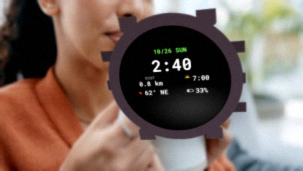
2:40
